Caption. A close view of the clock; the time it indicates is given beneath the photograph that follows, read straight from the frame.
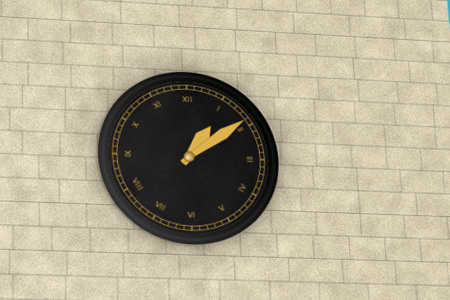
1:09
